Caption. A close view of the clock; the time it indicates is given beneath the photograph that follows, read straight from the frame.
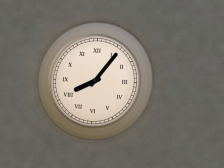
8:06
